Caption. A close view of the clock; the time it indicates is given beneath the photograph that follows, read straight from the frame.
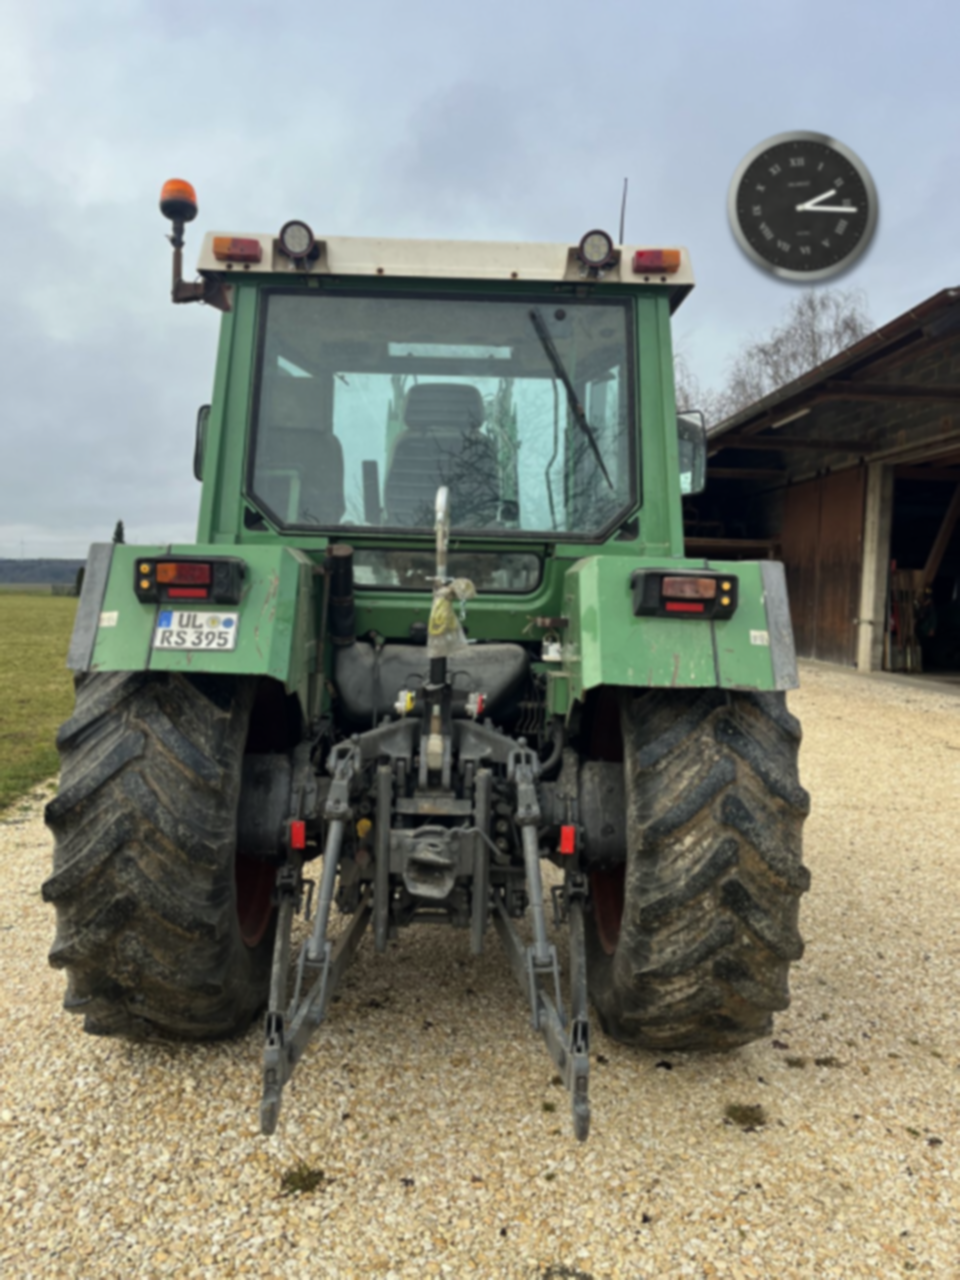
2:16
